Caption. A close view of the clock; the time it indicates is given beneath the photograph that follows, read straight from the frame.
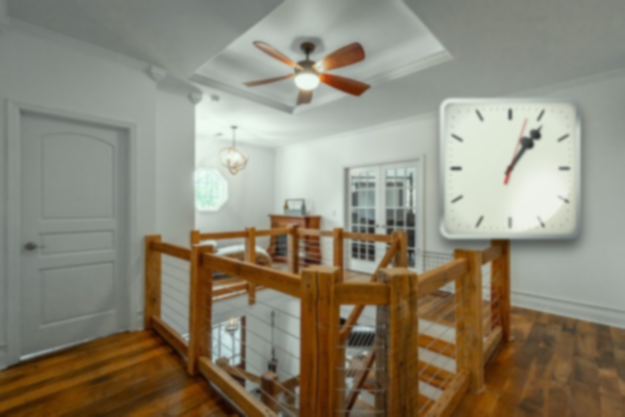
1:06:03
